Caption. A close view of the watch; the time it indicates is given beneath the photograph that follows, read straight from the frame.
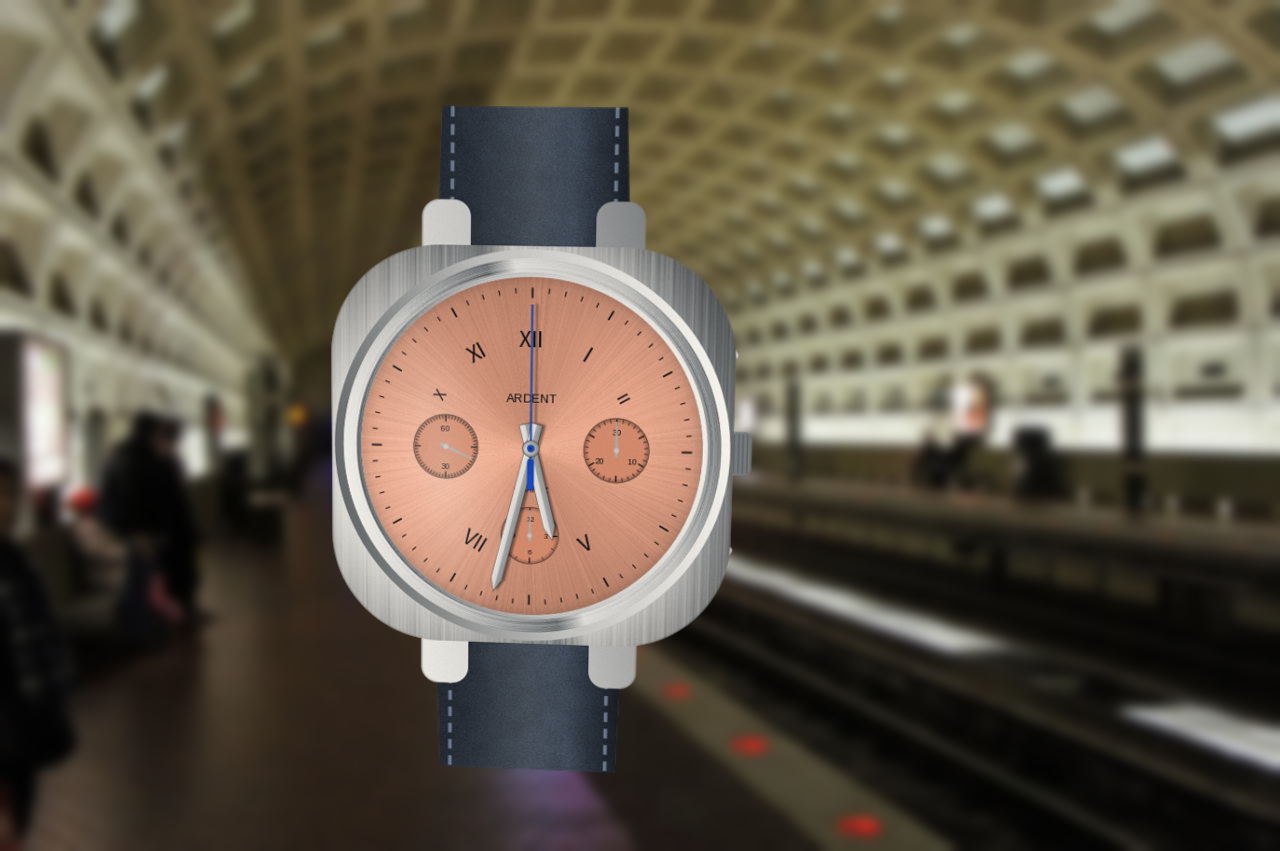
5:32:19
